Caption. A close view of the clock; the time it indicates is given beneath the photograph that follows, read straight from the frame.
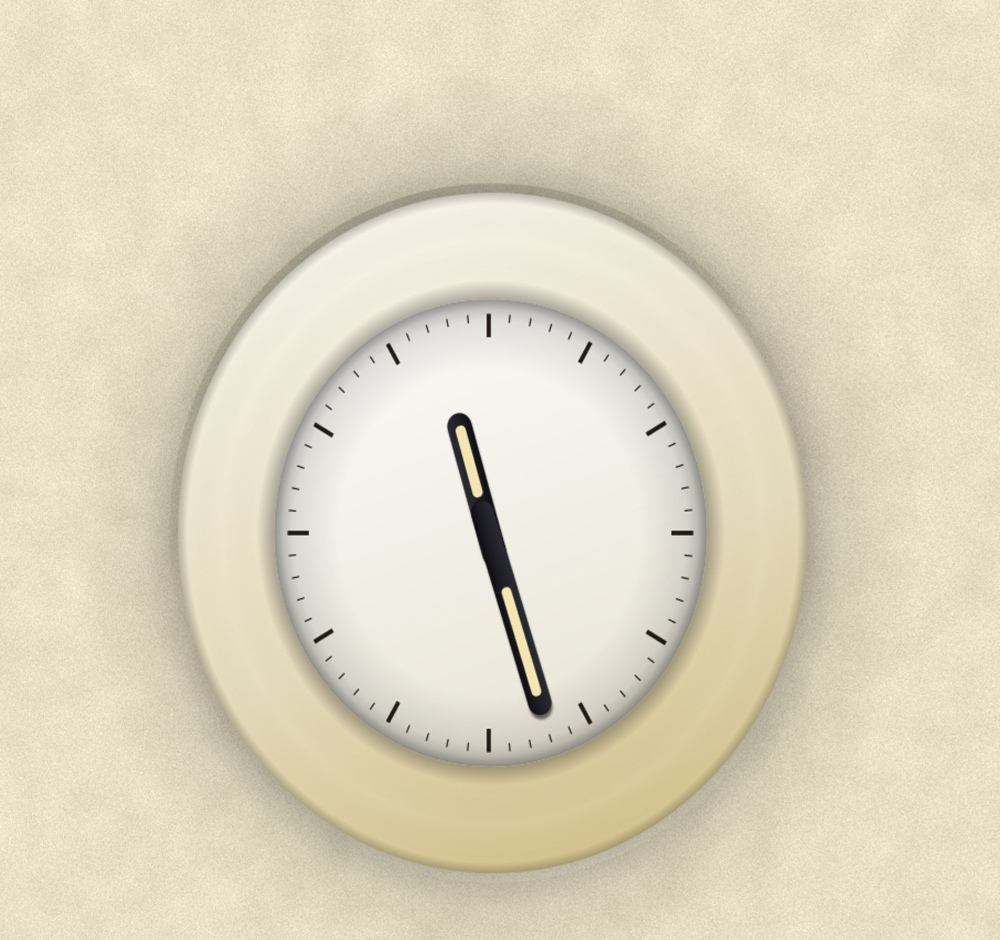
11:27
